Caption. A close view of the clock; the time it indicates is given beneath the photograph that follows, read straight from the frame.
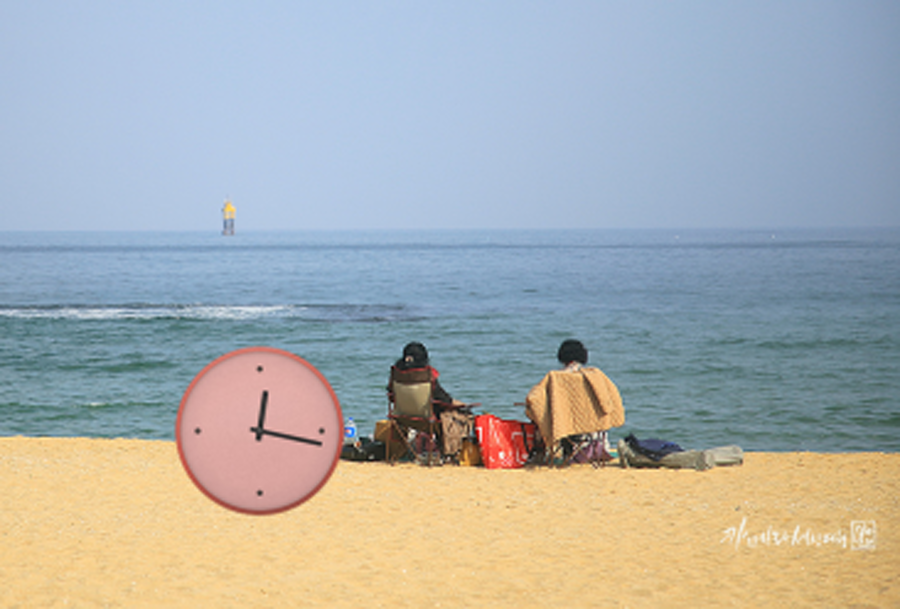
12:17
